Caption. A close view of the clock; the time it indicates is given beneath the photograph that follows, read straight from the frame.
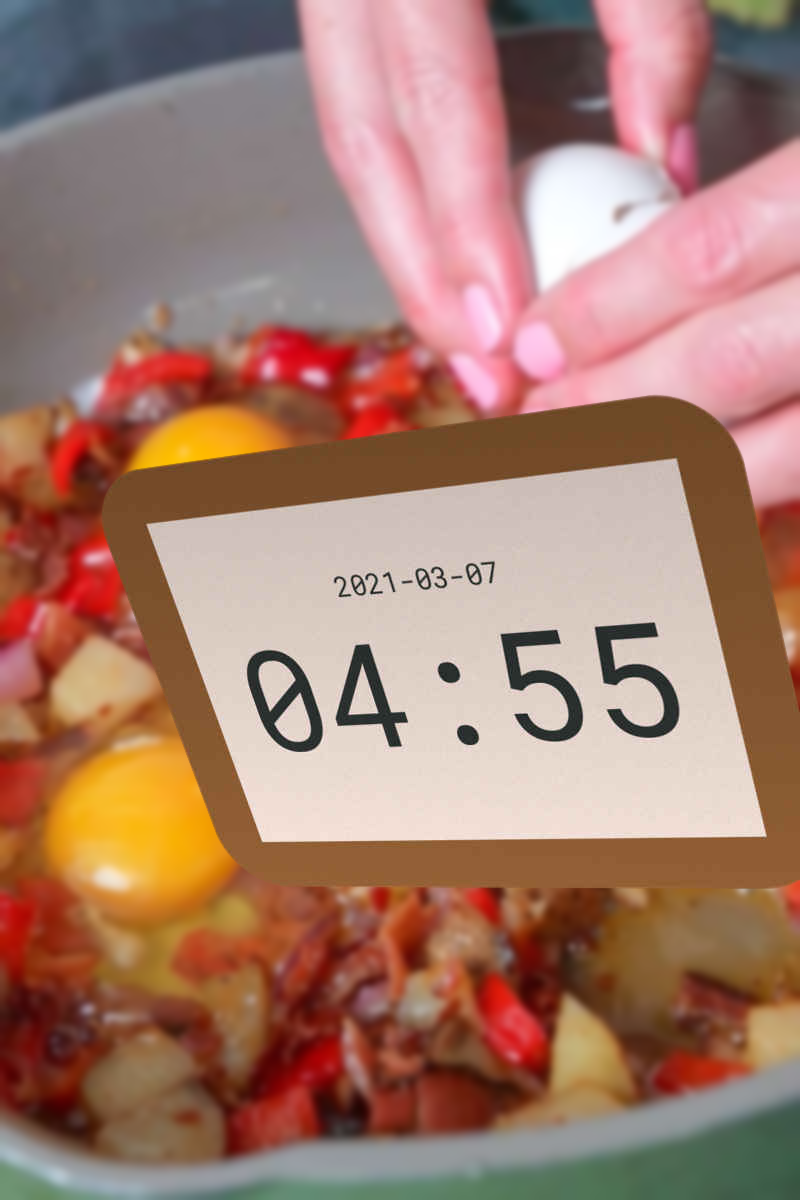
4:55
